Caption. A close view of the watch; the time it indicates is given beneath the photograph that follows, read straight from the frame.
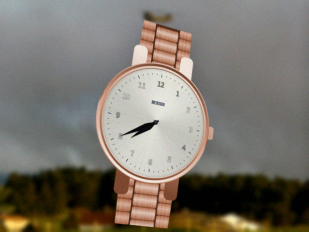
7:40
